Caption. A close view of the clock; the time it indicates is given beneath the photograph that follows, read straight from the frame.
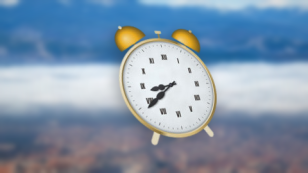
8:39
